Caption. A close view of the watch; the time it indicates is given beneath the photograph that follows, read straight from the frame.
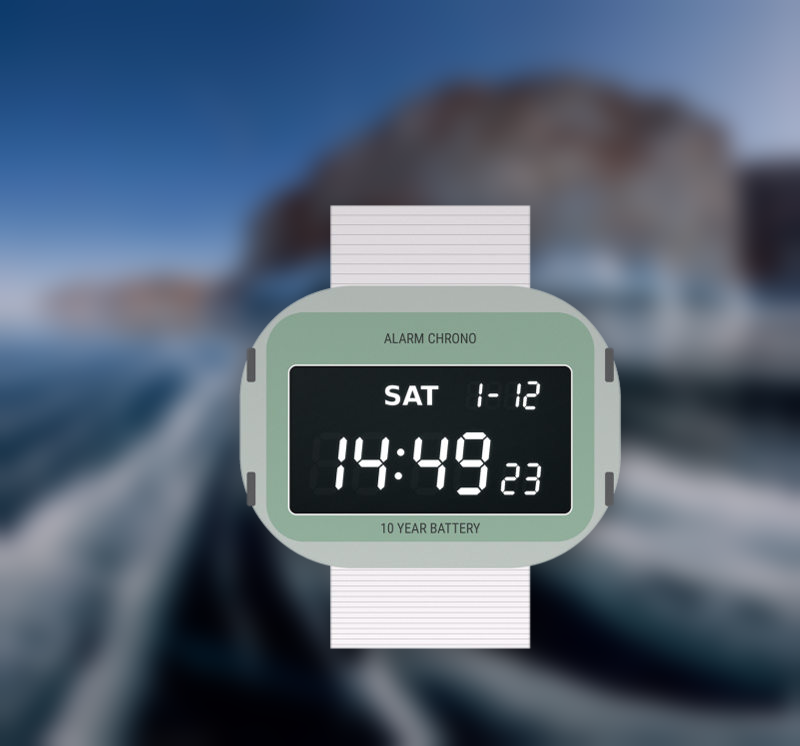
14:49:23
